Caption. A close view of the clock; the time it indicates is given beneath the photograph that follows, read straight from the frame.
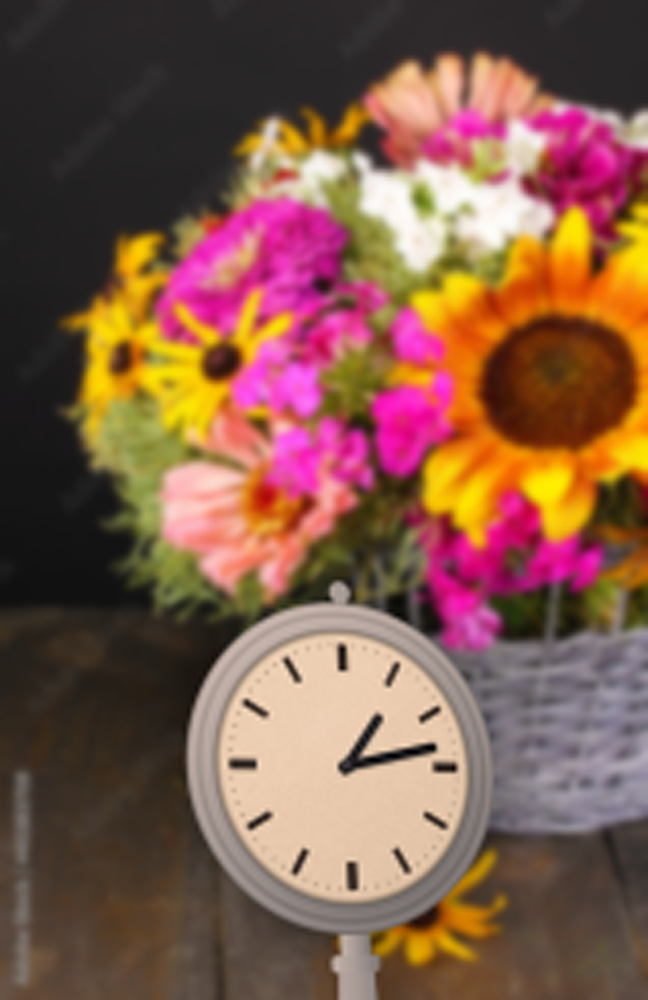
1:13
